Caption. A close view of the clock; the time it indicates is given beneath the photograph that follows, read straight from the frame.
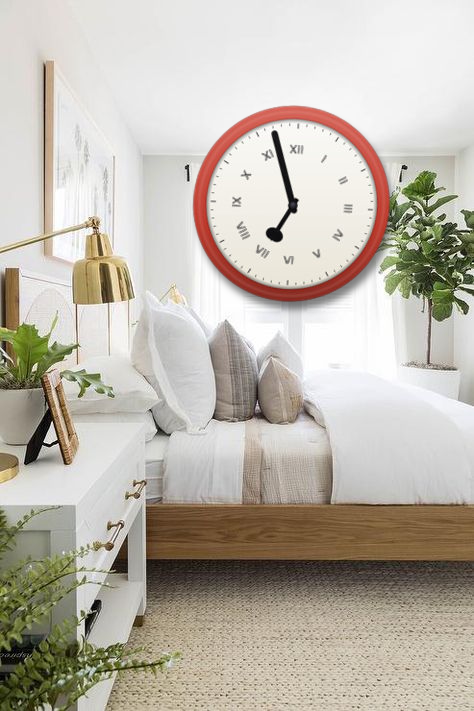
6:57
